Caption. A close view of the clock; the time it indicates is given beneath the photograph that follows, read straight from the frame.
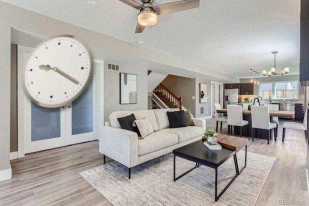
9:20
